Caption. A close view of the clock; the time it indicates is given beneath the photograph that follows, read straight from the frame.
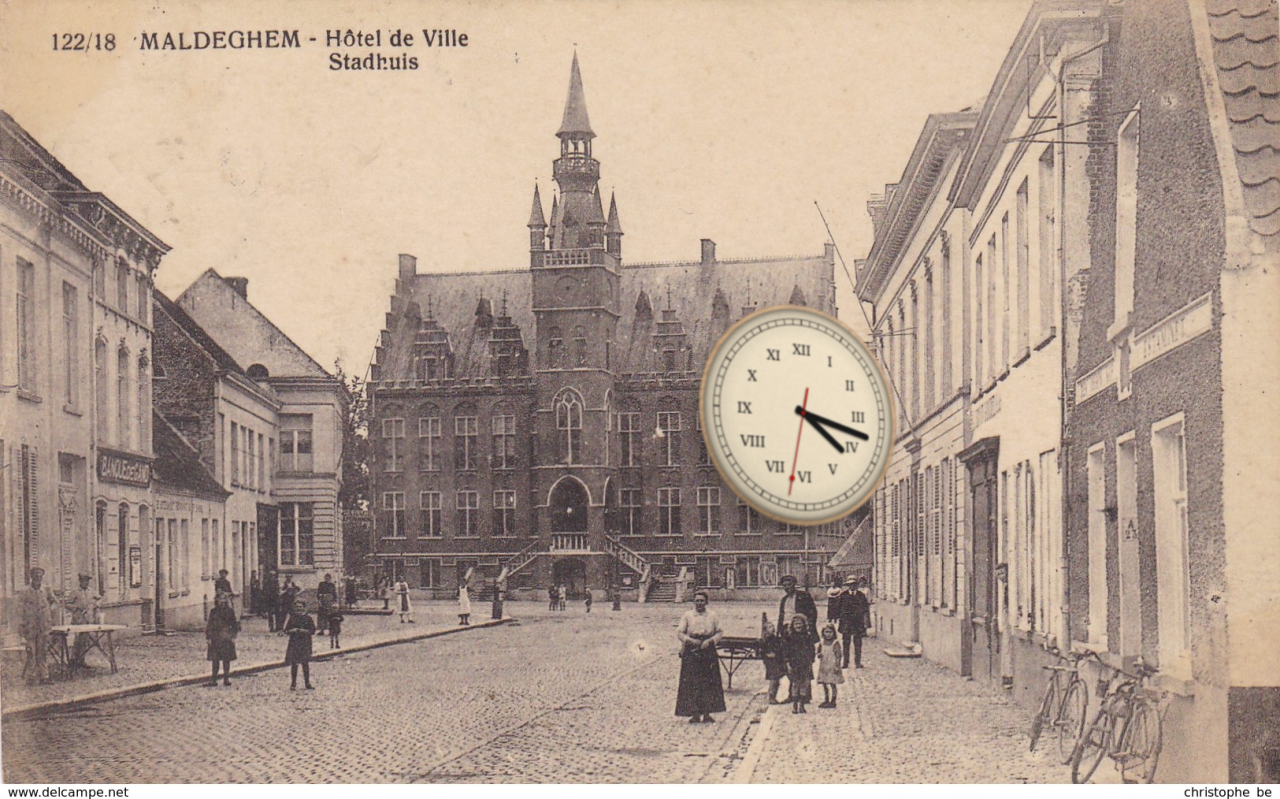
4:17:32
